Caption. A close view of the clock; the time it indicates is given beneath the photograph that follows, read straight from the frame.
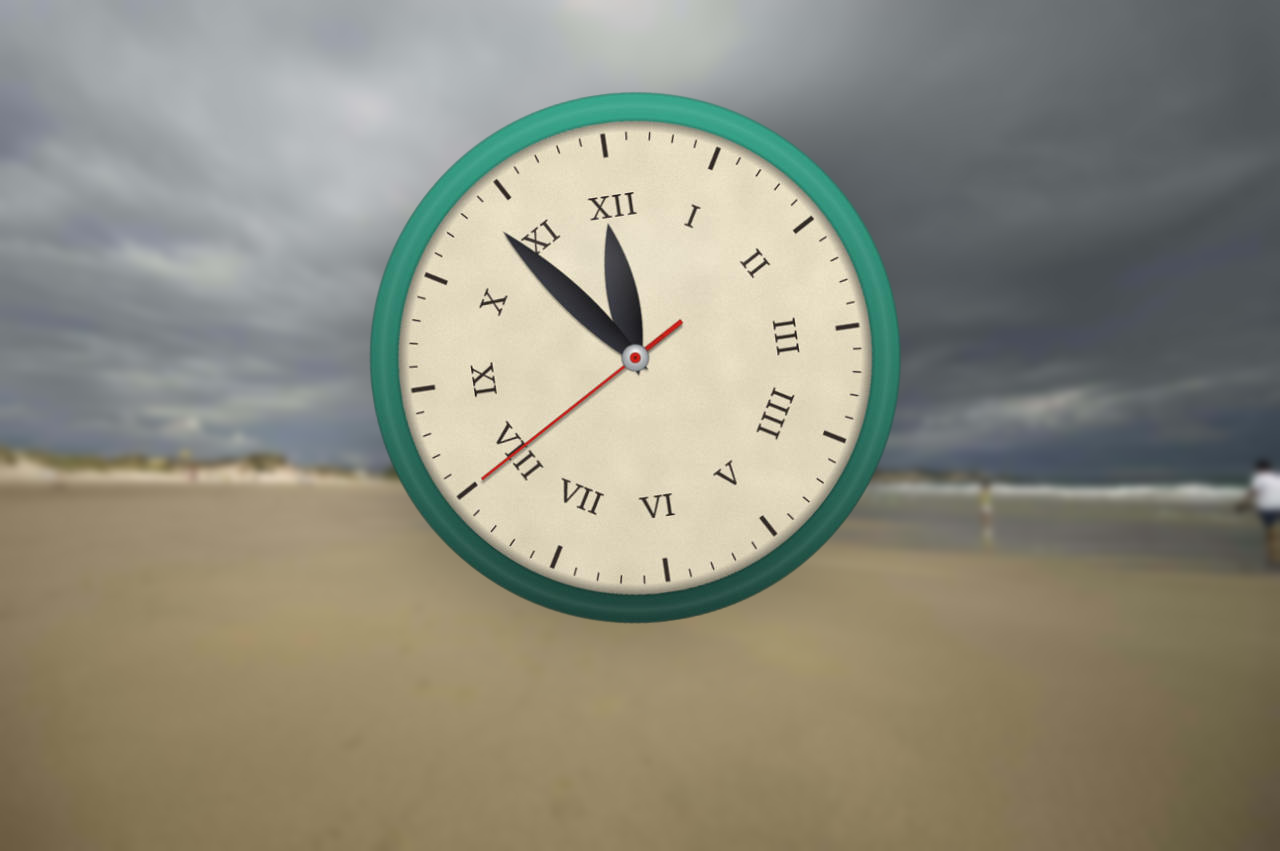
11:53:40
